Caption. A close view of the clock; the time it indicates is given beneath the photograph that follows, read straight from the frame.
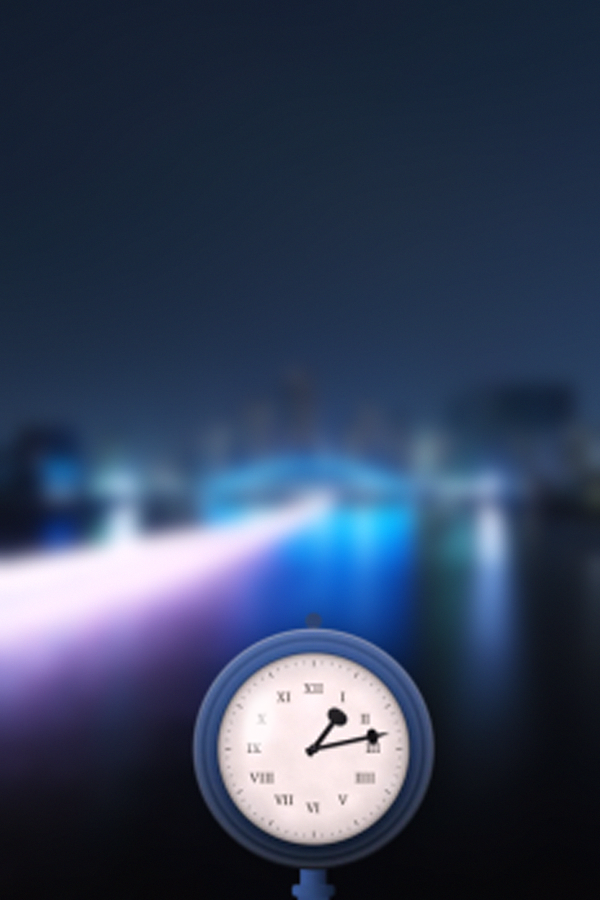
1:13
